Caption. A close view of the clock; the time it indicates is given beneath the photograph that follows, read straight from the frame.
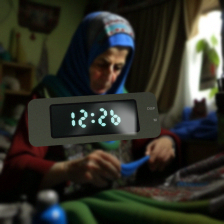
12:26
